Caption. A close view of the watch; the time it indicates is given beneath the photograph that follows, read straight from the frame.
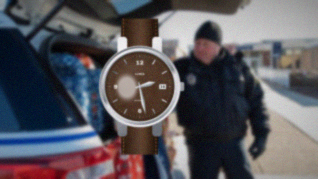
2:28
